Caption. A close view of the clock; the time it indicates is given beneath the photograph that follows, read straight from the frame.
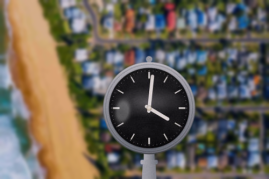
4:01
